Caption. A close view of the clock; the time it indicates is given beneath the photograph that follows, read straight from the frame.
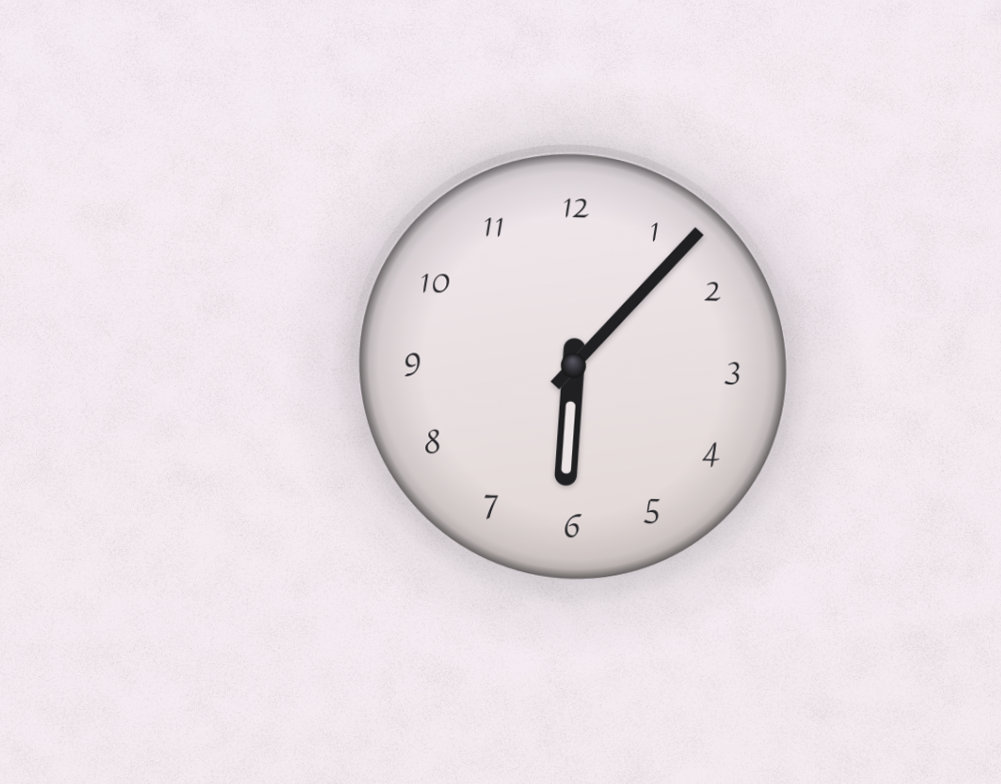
6:07
